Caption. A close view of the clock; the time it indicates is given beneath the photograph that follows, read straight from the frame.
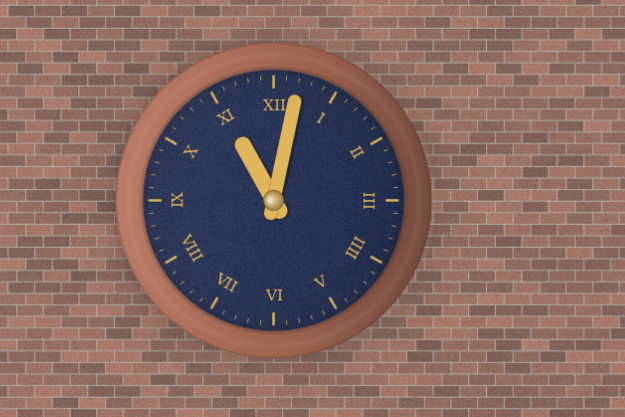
11:02
